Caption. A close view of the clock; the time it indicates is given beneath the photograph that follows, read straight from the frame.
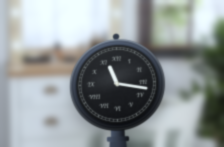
11:17
